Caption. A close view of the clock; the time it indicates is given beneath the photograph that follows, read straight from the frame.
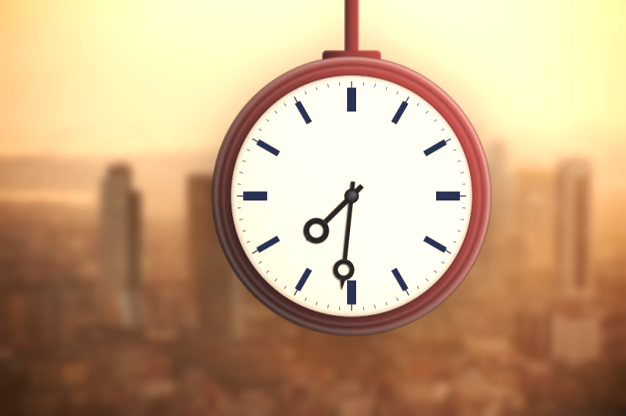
7:31
